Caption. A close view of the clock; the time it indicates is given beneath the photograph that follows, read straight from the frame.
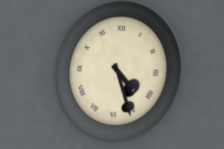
4:26
